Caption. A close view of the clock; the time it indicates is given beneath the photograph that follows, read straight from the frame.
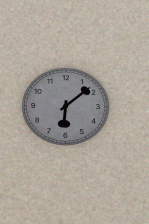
6:08
